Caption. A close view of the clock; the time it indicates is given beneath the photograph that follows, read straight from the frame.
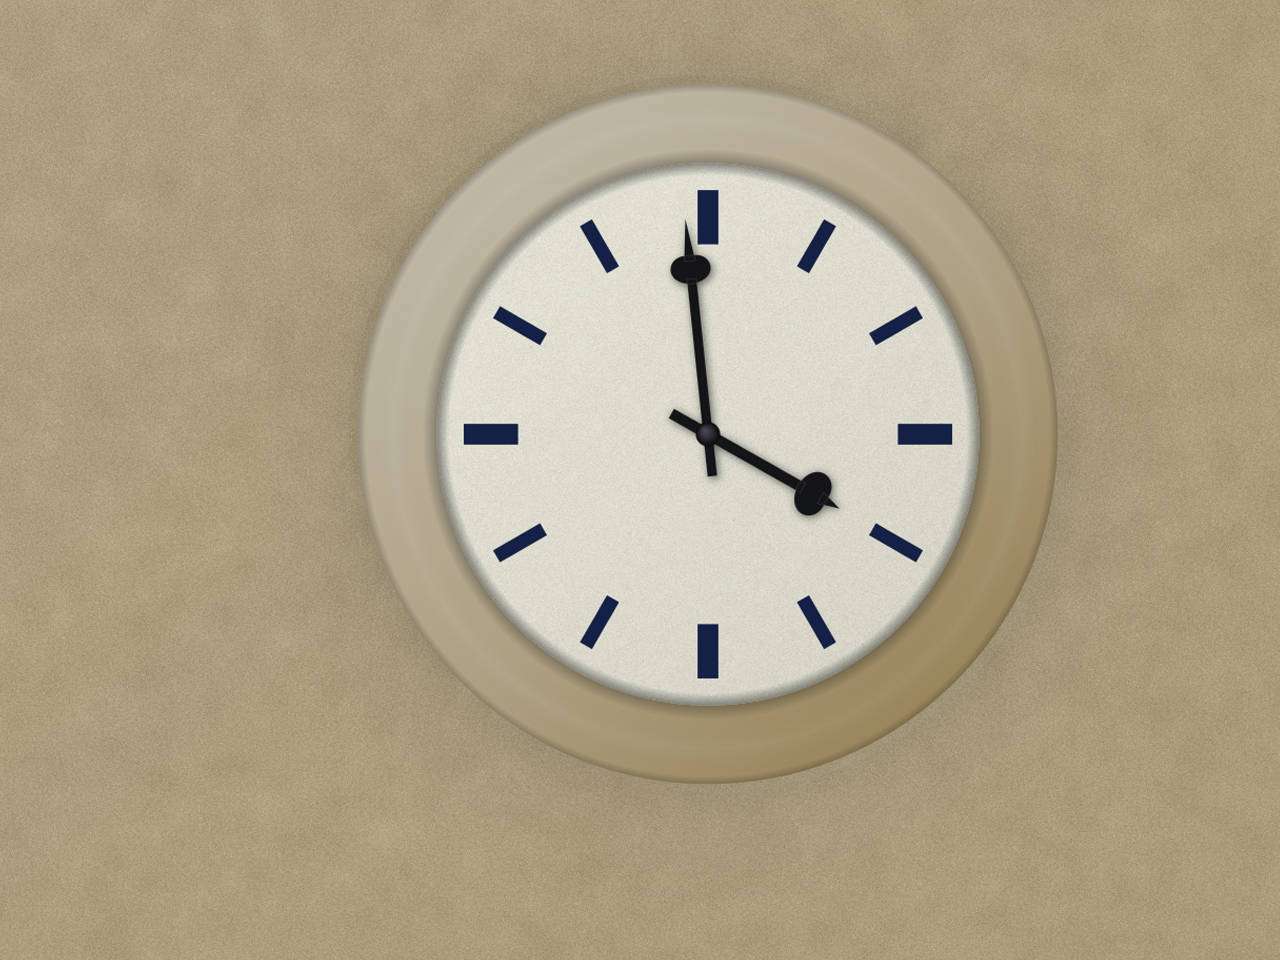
3:59
